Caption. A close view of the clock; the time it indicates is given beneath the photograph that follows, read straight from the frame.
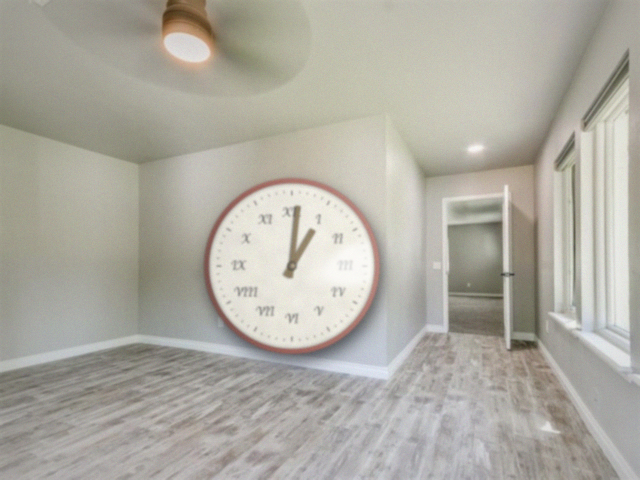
1:01
